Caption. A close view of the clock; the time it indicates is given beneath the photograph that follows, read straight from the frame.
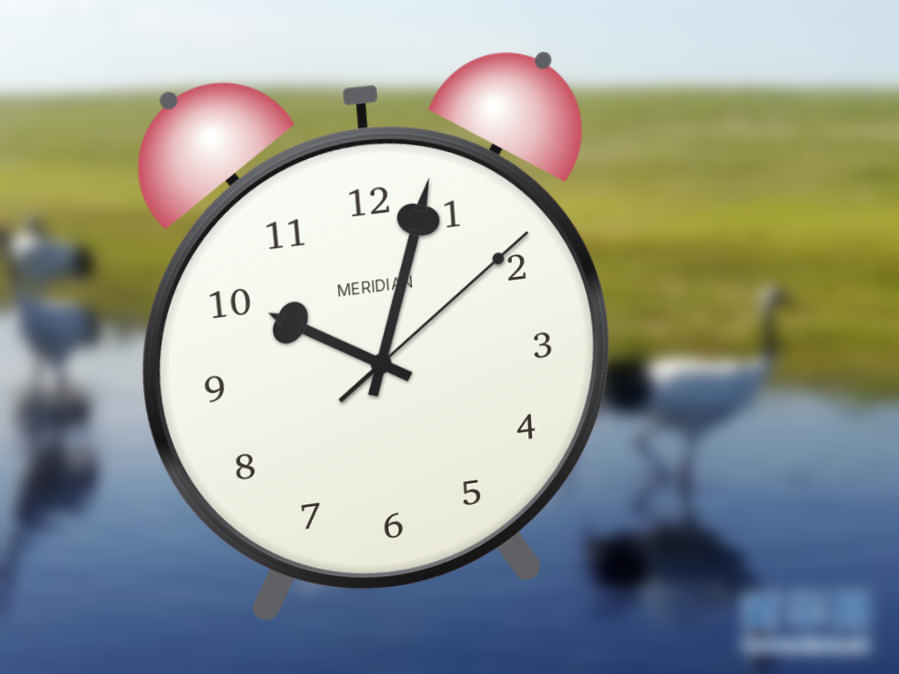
10:03:09
